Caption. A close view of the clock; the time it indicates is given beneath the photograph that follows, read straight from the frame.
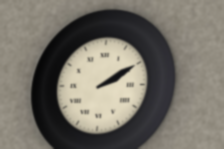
2:10
